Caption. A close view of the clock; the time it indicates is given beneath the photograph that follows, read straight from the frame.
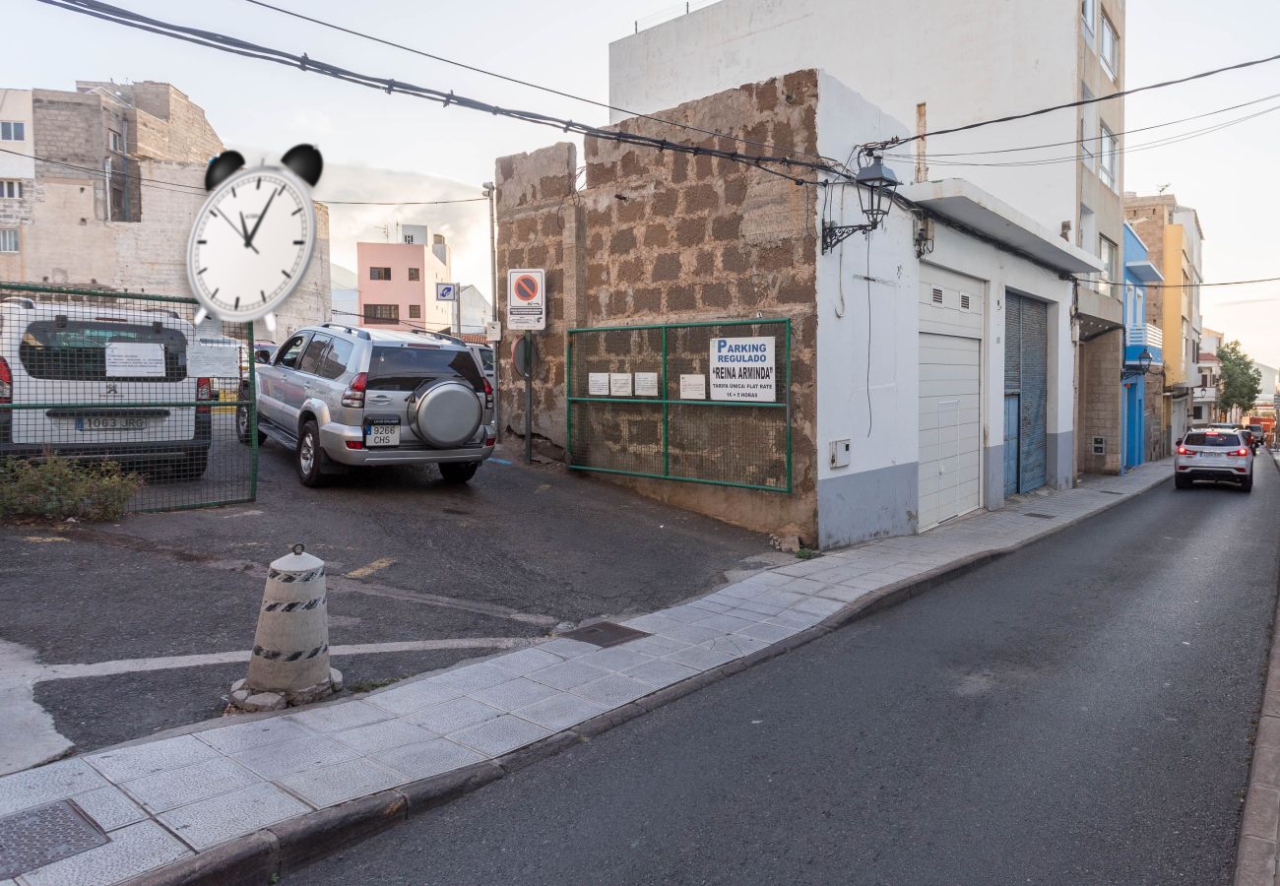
11:03:51
